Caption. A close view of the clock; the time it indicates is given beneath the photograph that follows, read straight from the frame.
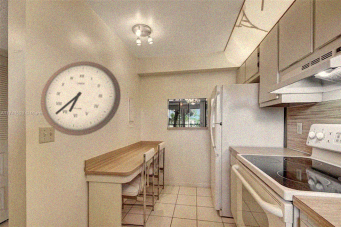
6:37
